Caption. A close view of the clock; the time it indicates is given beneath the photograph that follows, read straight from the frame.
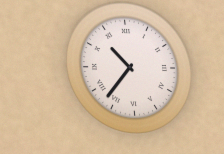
10:37
